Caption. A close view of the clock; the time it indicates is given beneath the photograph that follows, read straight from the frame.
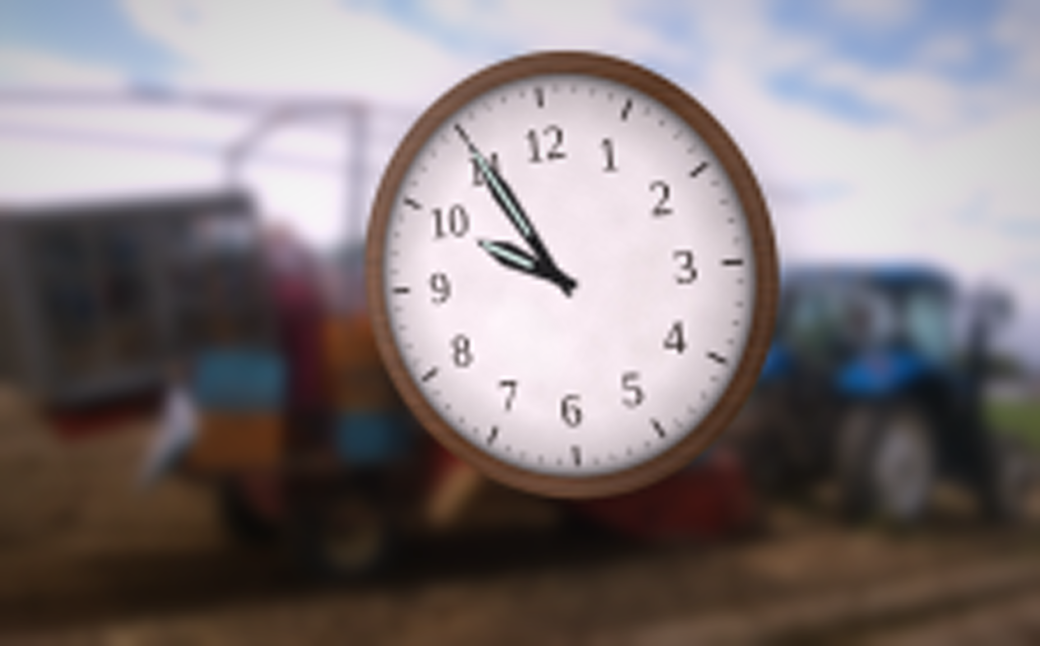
9:55
